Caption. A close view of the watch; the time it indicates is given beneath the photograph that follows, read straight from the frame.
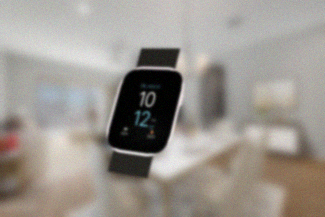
10:12
